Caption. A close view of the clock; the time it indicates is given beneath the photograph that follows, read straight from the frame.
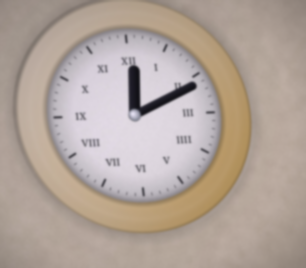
12:11
